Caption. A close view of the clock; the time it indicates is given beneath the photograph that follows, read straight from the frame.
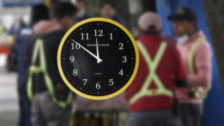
11:51
